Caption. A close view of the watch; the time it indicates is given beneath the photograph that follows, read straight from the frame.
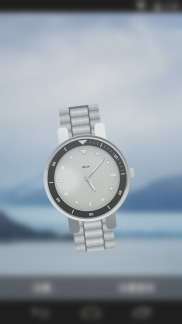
5:08
